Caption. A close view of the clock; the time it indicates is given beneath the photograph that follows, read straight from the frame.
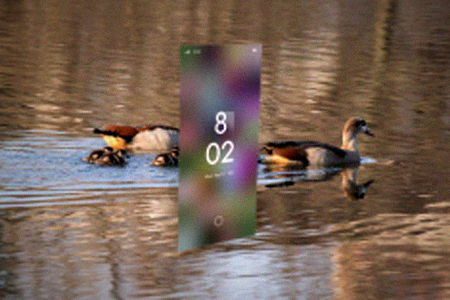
8:02
